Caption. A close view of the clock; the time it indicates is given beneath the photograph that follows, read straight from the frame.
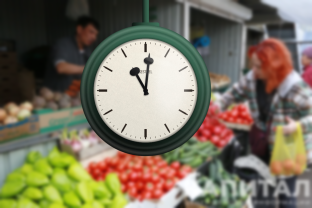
11:01
